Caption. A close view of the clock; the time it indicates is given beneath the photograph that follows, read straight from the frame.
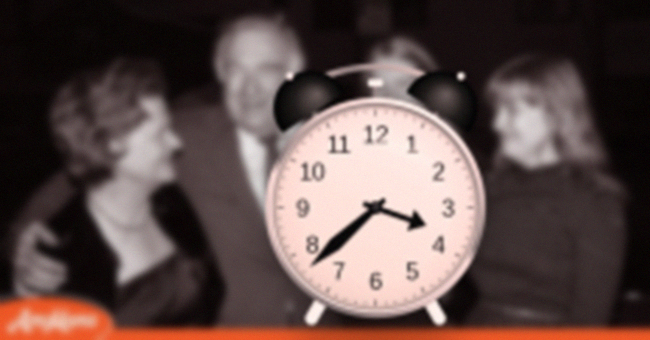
3:38
